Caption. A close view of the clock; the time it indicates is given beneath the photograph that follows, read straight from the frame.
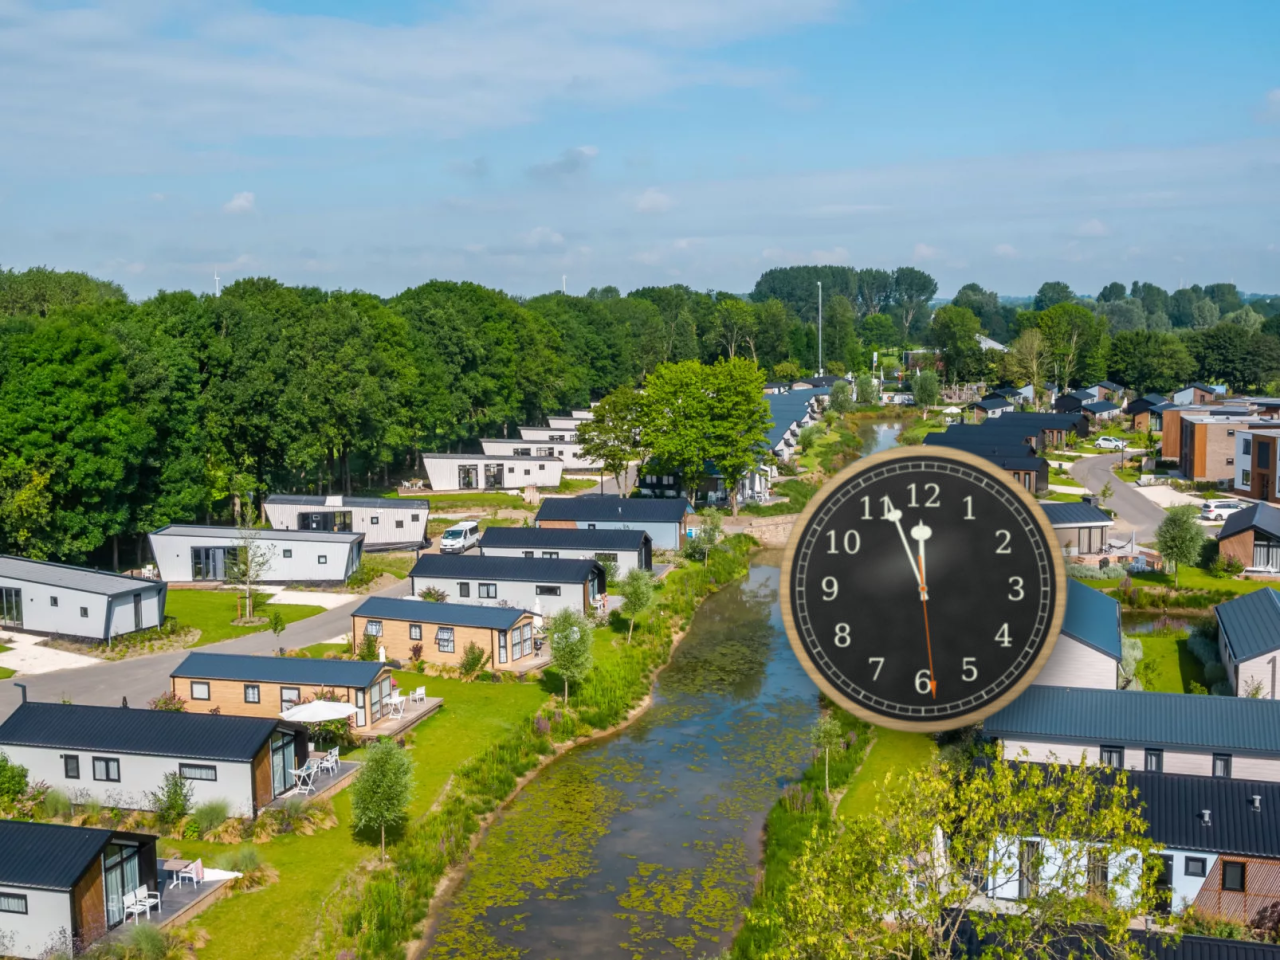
11:56:29
